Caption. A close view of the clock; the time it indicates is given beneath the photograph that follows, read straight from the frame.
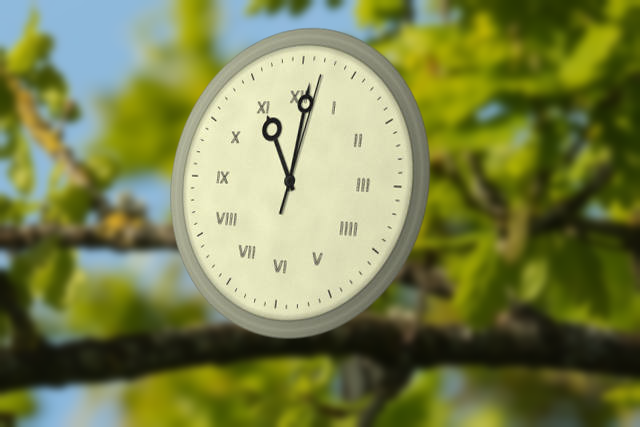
11:01:02
